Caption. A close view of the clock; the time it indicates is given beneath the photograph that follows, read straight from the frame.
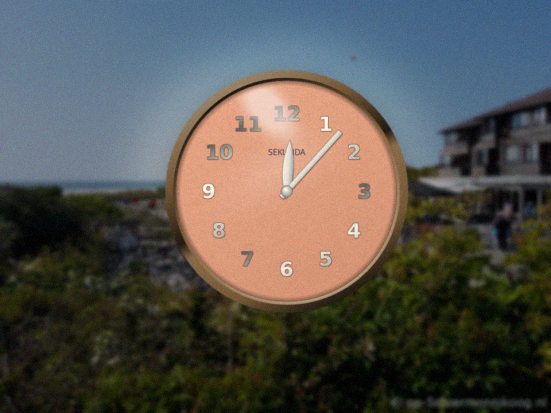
12:07
